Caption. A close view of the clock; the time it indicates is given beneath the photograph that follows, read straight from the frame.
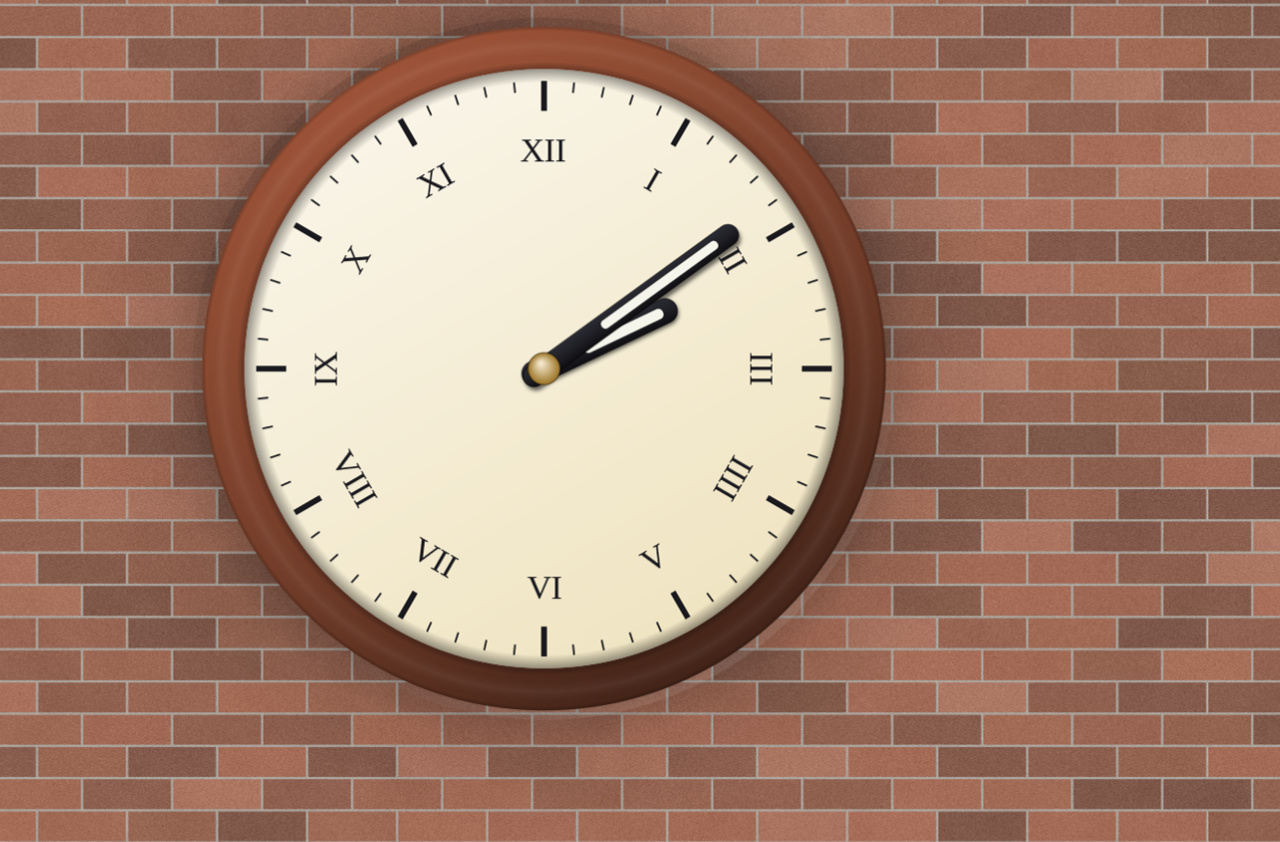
2:09
